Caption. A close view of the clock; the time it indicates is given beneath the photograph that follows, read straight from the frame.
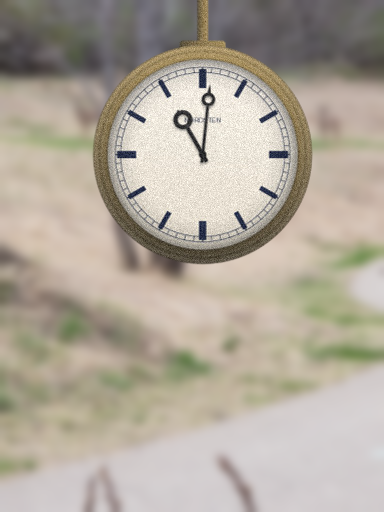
11:01
